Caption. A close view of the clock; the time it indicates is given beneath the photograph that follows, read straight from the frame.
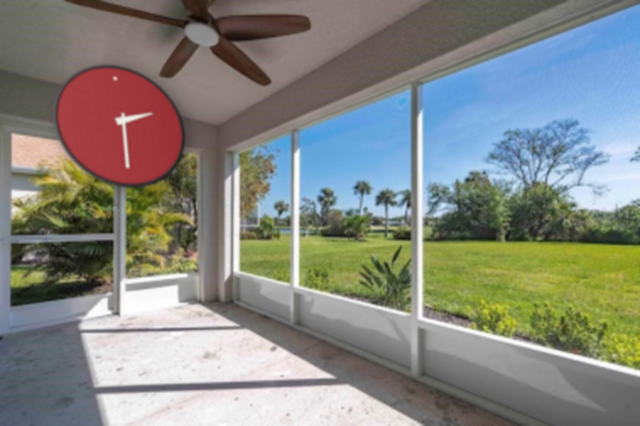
2:31
